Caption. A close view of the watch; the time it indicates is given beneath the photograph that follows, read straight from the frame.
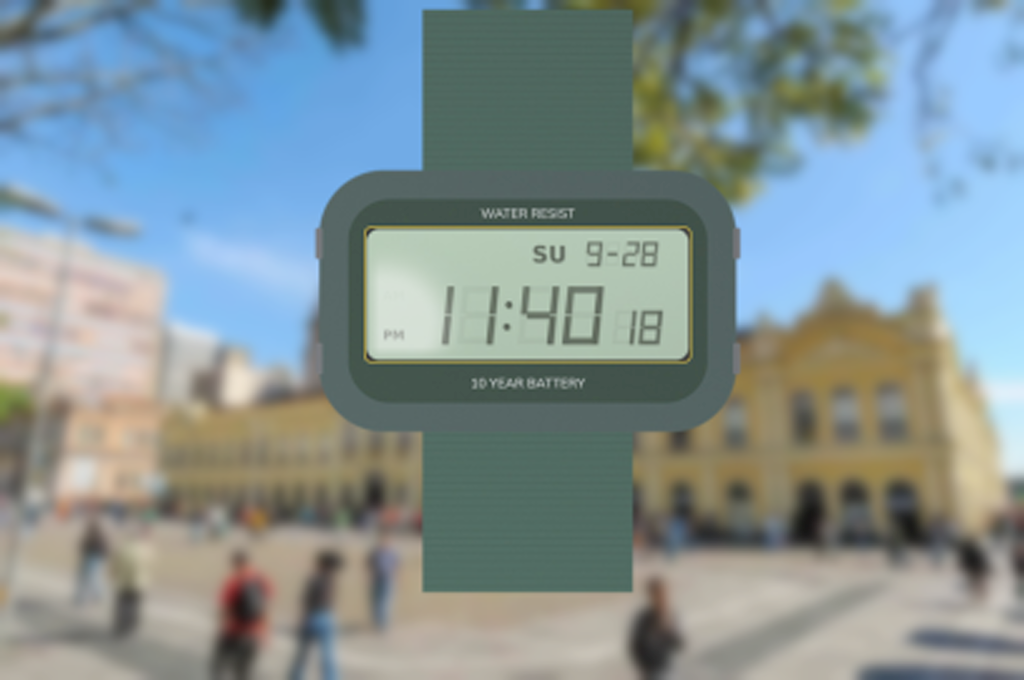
11:40:18
